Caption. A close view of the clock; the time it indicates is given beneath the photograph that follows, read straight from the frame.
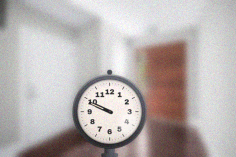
9:49
